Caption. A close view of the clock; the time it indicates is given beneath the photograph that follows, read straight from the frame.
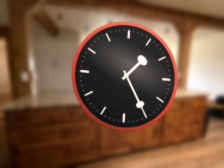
1:25
